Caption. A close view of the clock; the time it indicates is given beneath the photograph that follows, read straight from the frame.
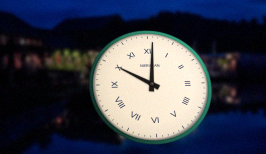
10:01
